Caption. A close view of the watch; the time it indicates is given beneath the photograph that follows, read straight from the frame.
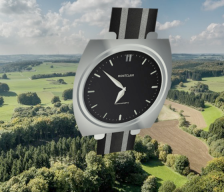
6:52
